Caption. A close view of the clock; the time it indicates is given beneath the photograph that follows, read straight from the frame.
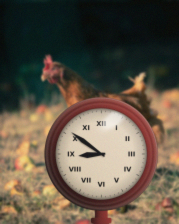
8:51
